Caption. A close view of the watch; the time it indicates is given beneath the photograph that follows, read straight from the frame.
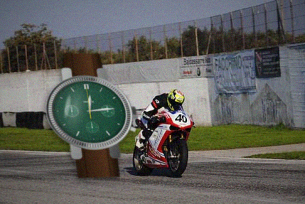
12:14
